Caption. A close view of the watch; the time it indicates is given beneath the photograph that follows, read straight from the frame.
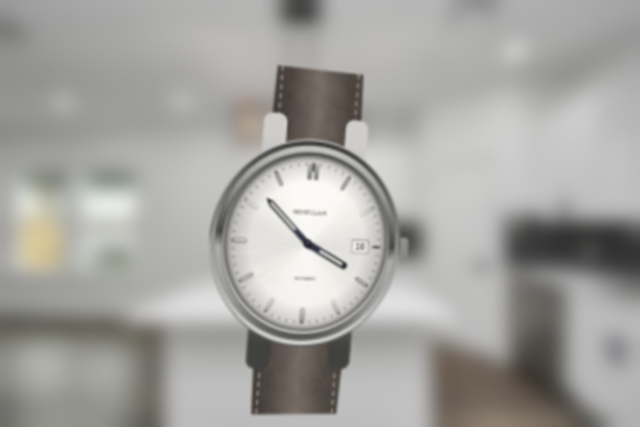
3:52
